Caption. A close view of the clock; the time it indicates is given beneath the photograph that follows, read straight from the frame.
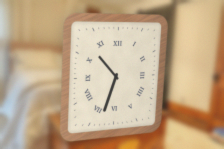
10:33
